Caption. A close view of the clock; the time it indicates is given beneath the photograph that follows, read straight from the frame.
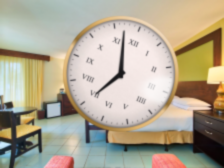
6:57
